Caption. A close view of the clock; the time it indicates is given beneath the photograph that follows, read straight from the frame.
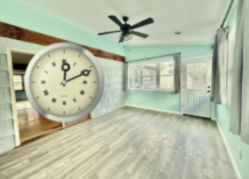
12:11
